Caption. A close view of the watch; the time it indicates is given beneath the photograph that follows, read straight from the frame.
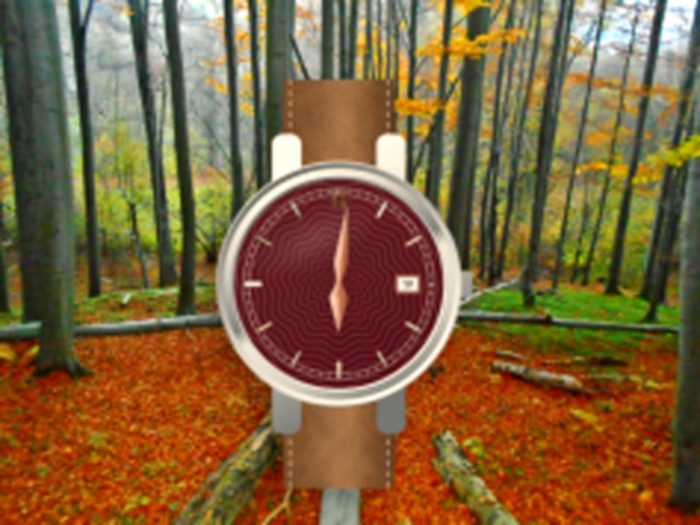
6:01
